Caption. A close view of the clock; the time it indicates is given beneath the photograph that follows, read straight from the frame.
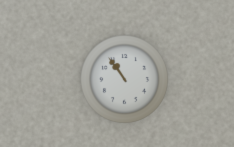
10:54
